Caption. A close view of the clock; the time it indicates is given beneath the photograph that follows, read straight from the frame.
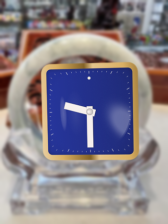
9:30
